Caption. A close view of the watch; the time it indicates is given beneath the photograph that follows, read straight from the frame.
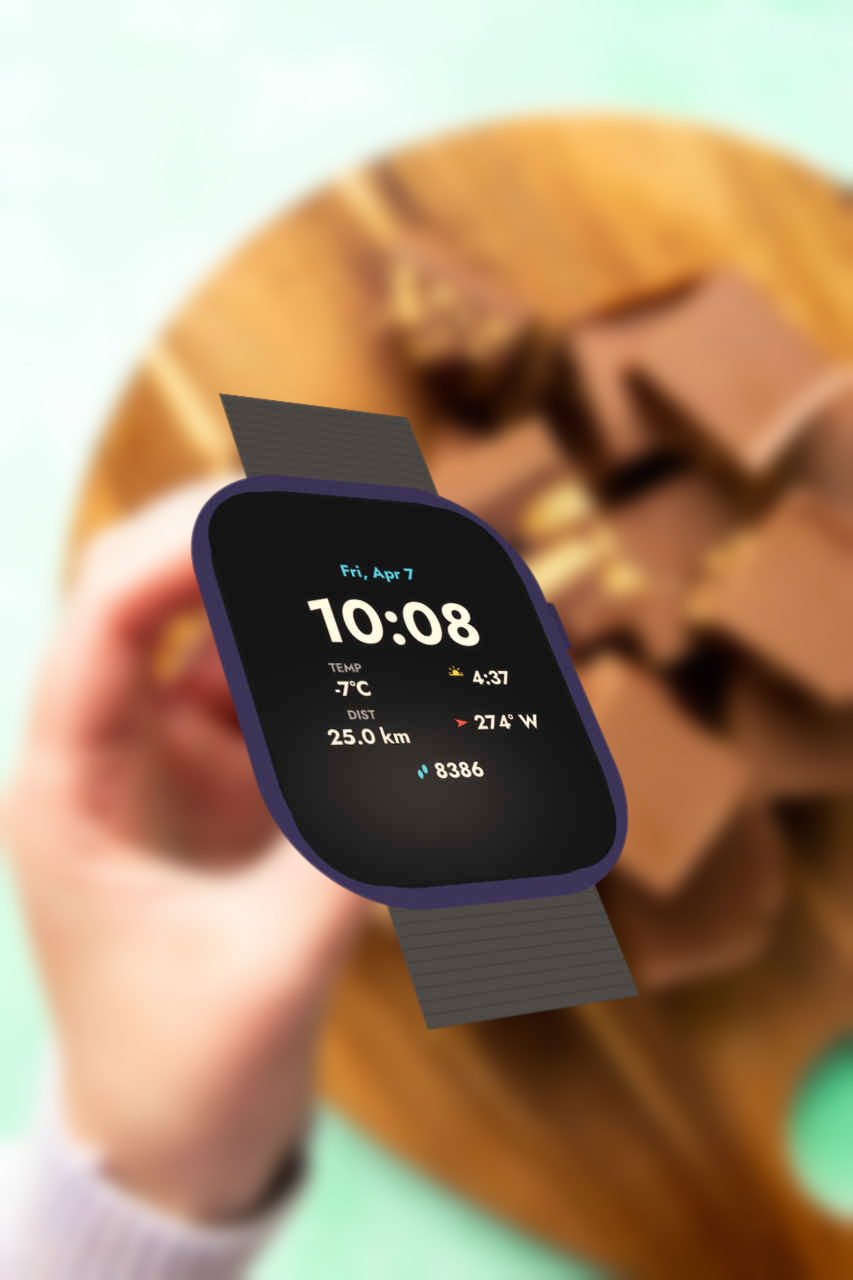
10:08
